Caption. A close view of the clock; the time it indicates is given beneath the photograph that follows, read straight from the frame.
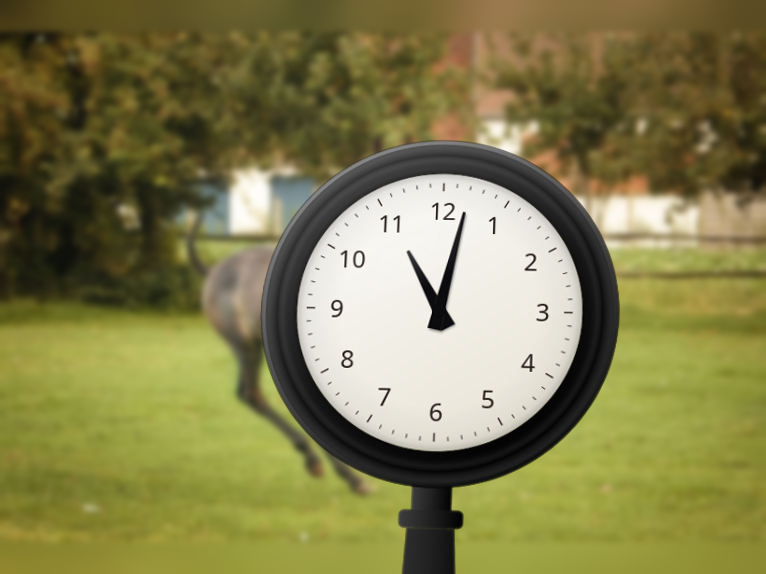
11:02
